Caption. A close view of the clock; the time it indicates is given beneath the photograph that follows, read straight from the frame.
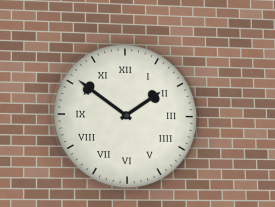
1:51
